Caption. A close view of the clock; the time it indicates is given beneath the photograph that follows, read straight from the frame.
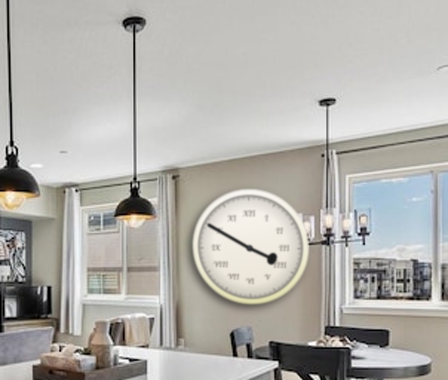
3:50
